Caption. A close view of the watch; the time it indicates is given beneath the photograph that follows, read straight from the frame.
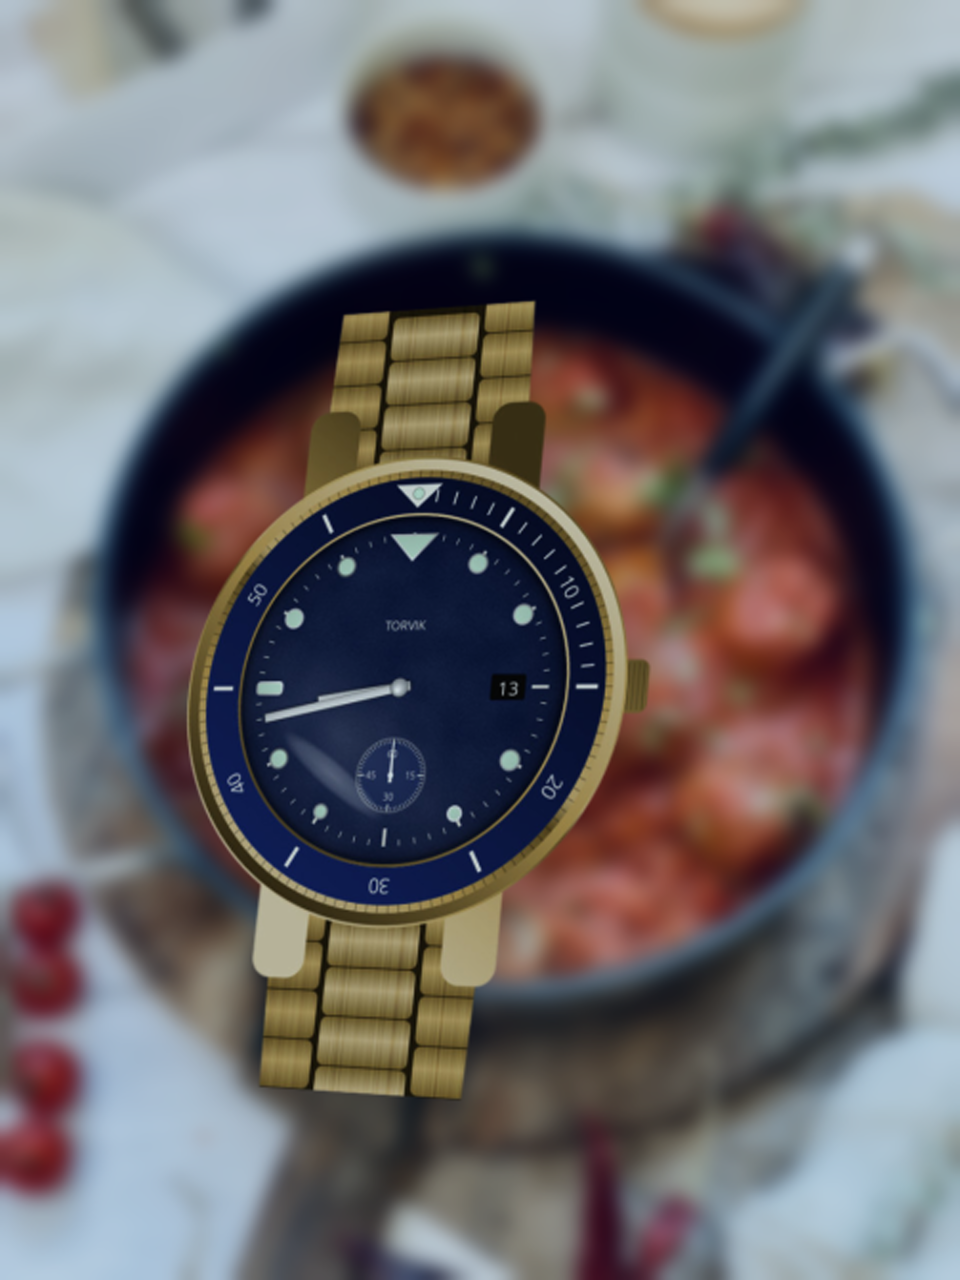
8:43
